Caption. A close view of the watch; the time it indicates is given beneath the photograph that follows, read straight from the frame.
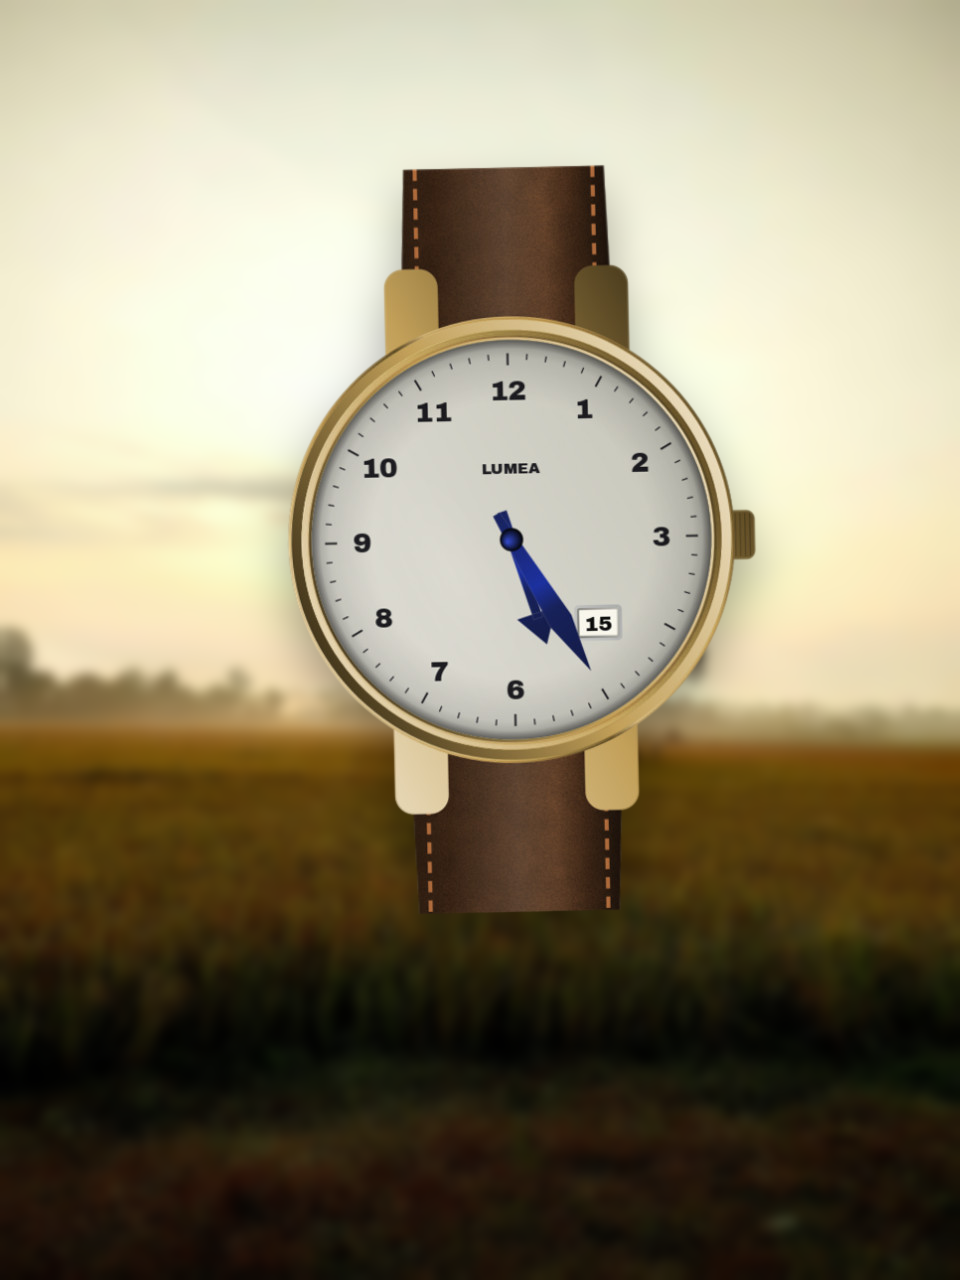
5:25
